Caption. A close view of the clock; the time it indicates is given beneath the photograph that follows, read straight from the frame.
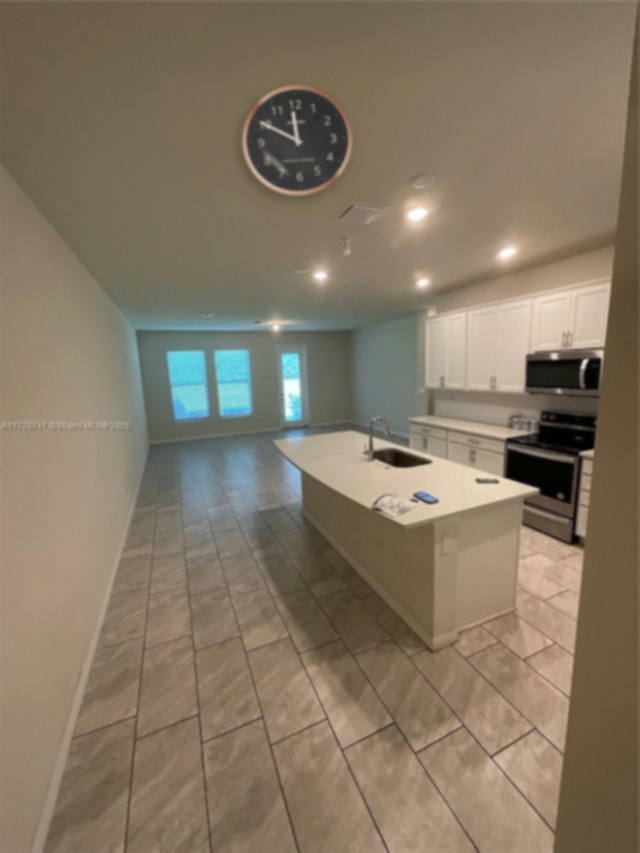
11:50
